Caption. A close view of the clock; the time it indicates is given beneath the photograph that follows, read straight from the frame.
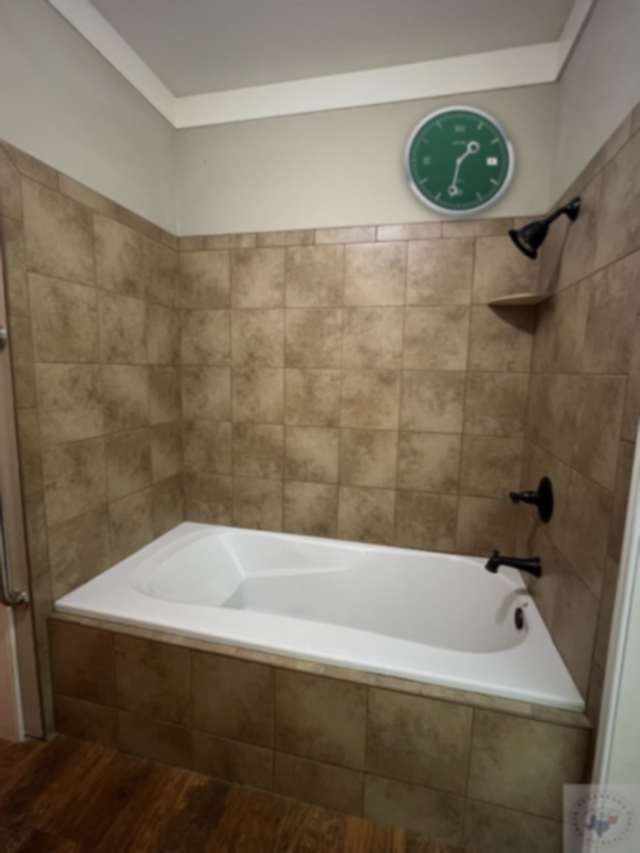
1:32
